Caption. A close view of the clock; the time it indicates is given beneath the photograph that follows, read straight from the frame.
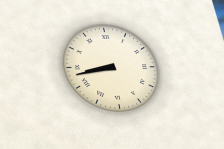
8:43
